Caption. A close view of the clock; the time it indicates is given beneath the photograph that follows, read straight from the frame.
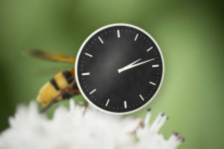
2:13
